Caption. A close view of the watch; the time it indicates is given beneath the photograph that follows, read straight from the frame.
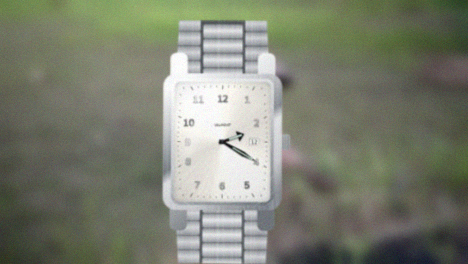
2:20
